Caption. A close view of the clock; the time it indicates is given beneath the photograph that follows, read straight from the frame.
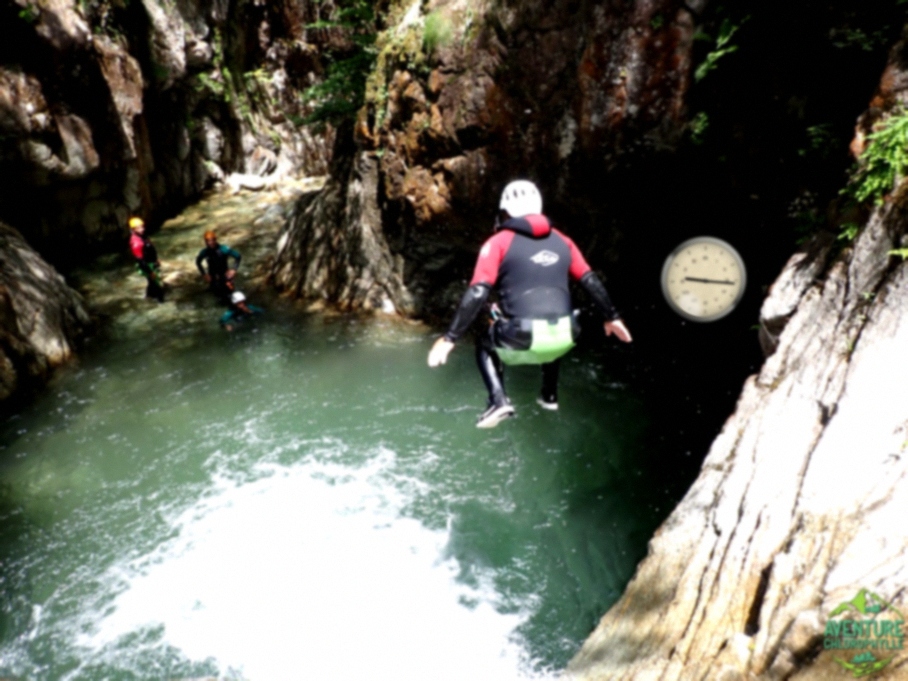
9:16
